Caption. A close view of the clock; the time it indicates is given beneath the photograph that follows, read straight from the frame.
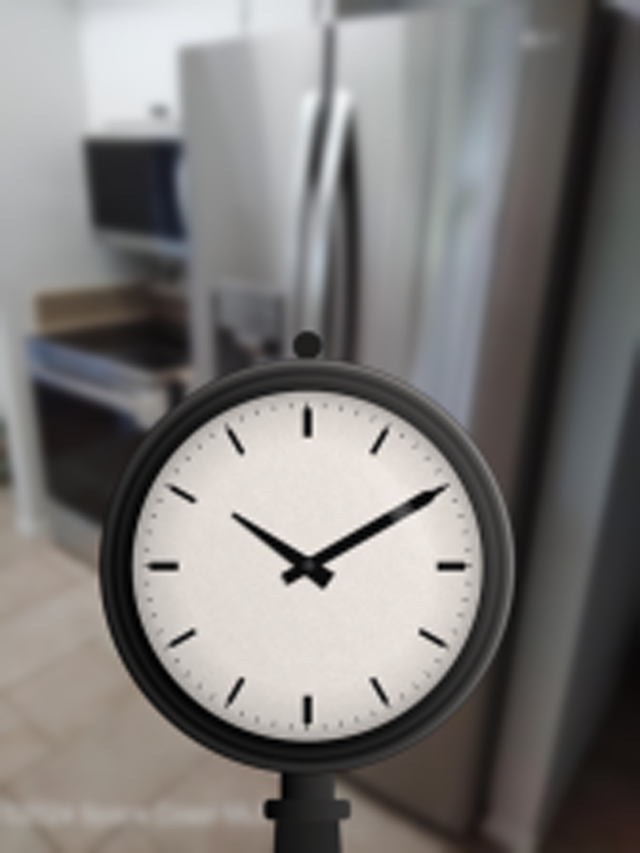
10:10
